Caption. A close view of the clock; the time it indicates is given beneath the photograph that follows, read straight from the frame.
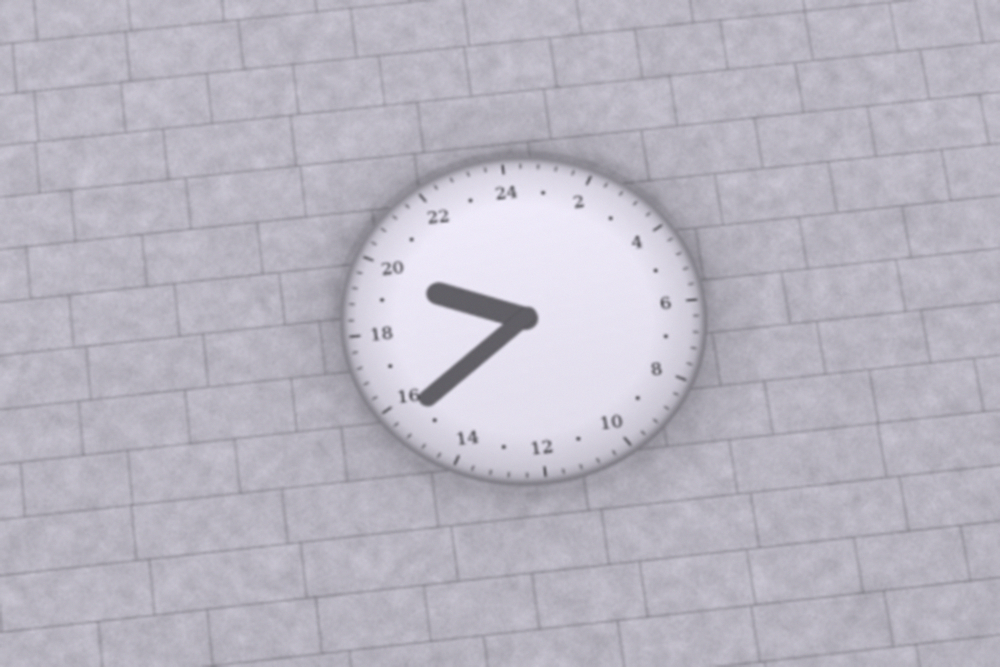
19:39
